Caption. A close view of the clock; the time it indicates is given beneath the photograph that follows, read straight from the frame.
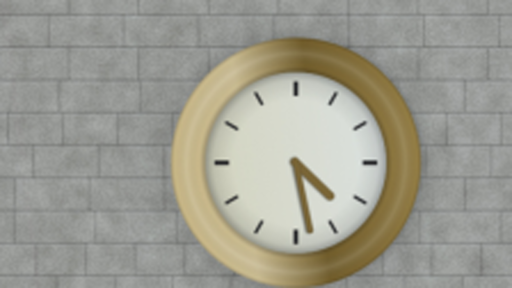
4:28
